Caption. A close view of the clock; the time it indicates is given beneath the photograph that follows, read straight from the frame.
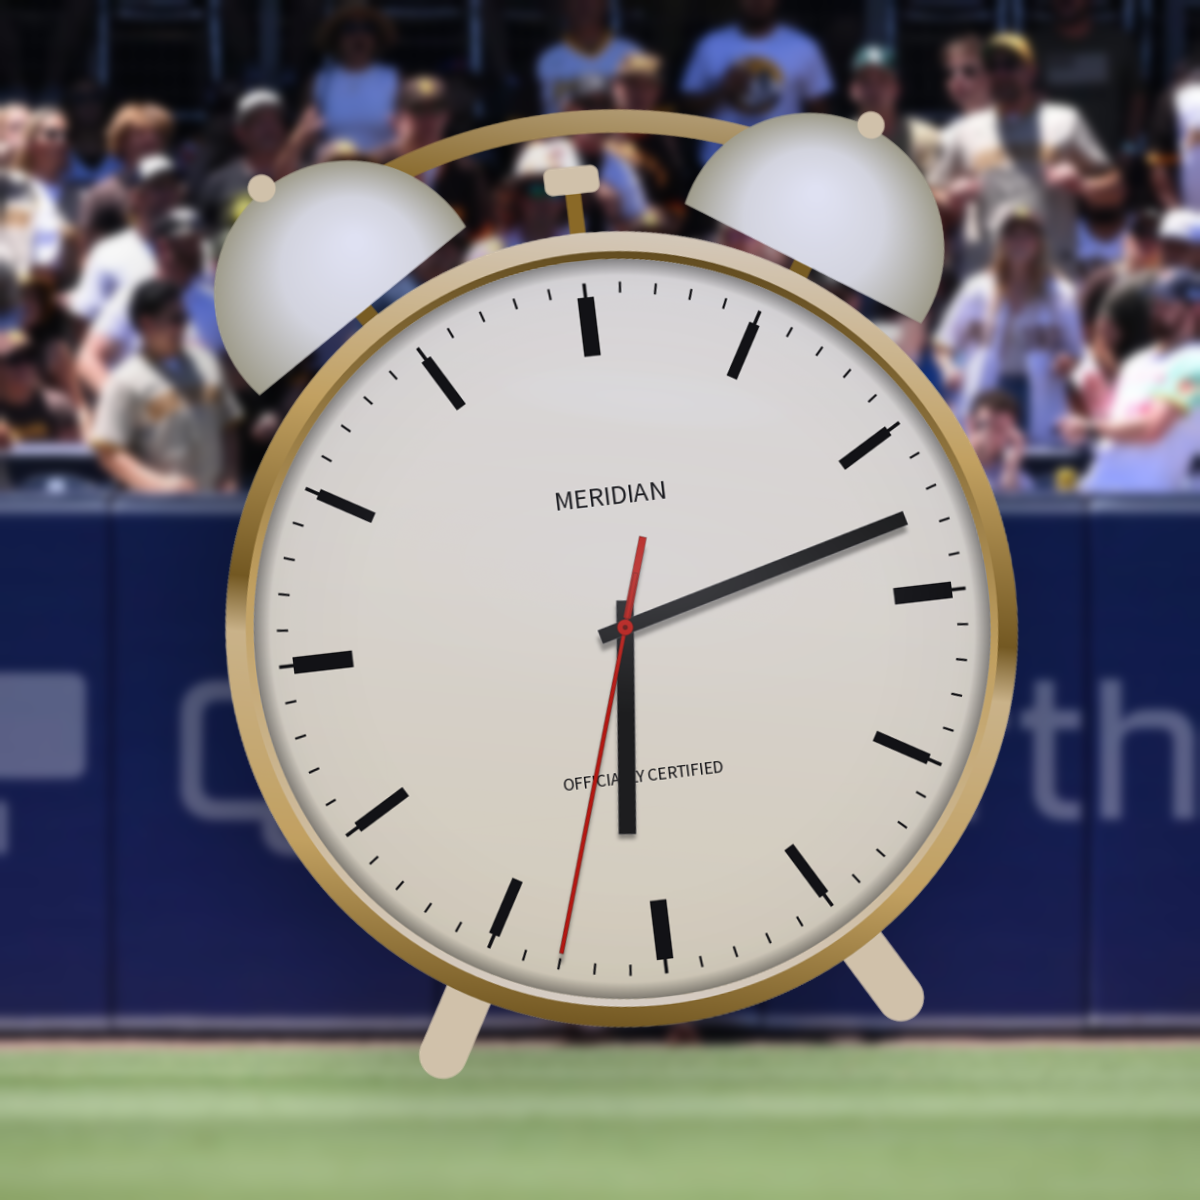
6:12:33
